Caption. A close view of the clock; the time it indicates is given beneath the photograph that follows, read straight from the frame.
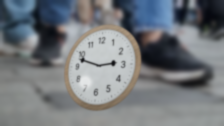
2:48
